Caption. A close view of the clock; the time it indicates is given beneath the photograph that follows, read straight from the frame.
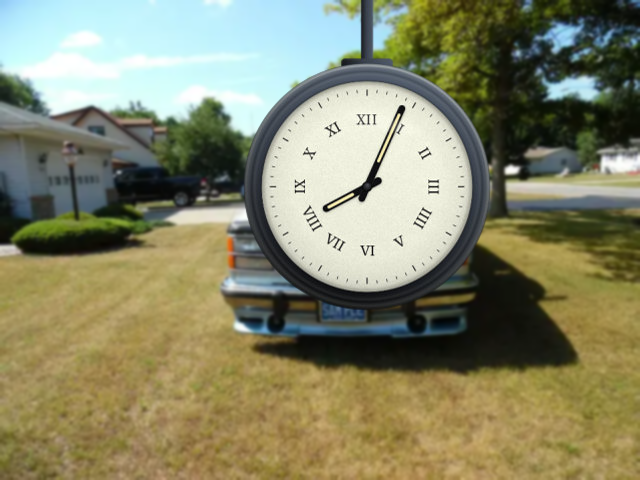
8:04
